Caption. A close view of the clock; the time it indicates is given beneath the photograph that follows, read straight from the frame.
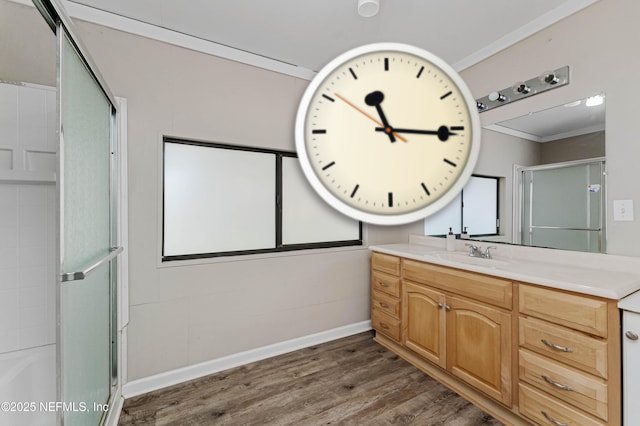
11:15:51
